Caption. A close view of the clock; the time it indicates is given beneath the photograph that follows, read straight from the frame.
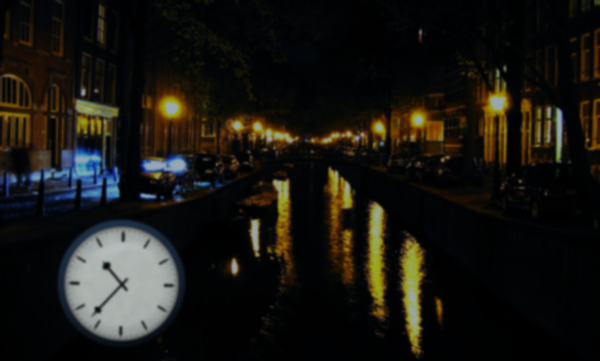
10:37
